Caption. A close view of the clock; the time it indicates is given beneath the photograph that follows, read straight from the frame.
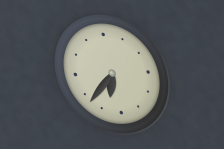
6:38
